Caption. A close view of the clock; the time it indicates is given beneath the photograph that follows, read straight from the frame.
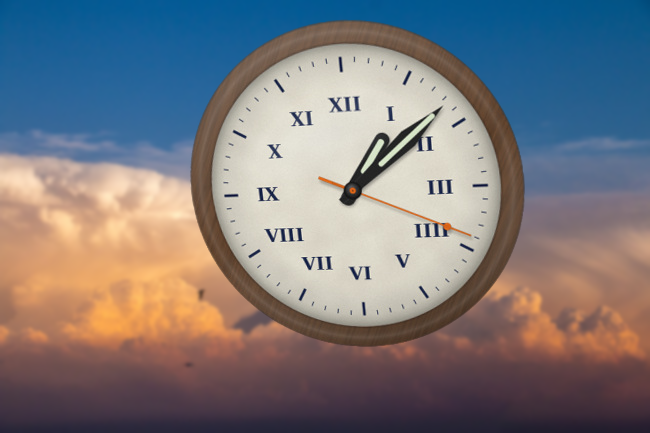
1:08:19
